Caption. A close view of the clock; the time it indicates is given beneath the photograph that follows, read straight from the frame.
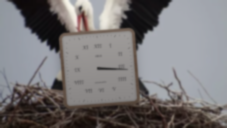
3:16
